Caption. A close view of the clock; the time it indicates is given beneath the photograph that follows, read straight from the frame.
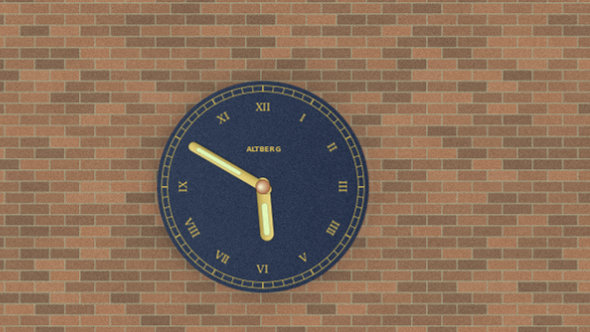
5:50
